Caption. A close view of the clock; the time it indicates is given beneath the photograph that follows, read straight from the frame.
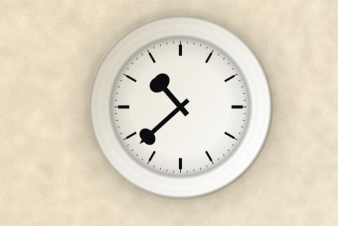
10:38
